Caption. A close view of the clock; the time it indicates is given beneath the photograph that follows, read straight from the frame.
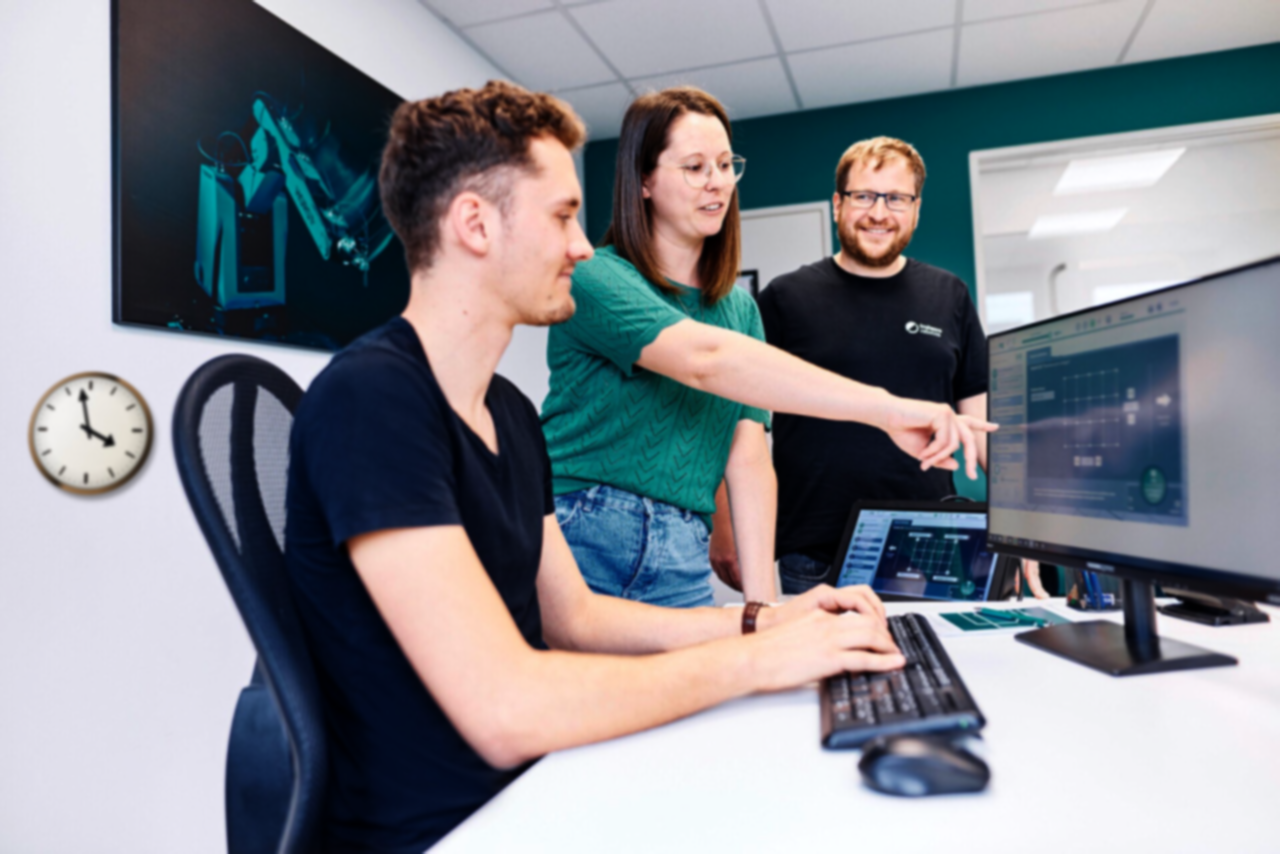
3:58
